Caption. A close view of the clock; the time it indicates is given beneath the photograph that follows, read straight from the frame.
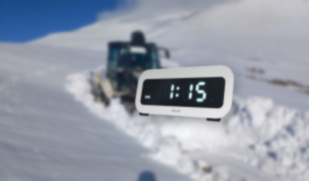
1:15
